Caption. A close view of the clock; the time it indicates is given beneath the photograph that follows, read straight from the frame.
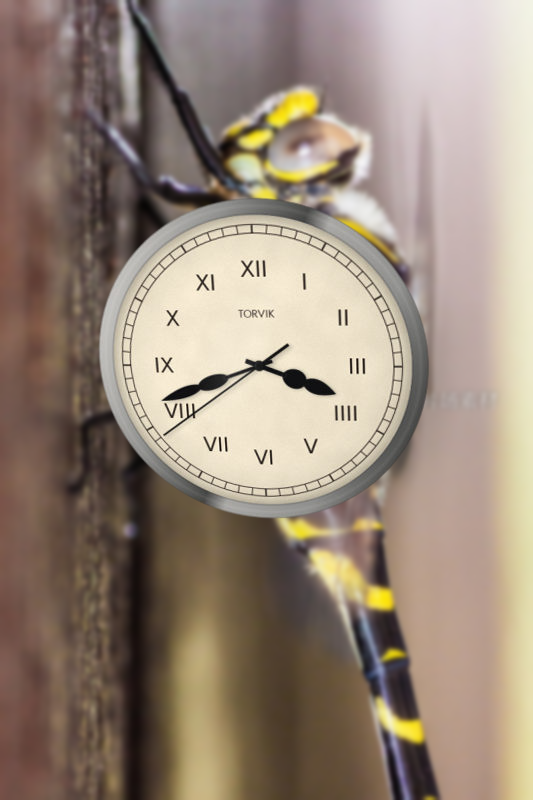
3:41:39
